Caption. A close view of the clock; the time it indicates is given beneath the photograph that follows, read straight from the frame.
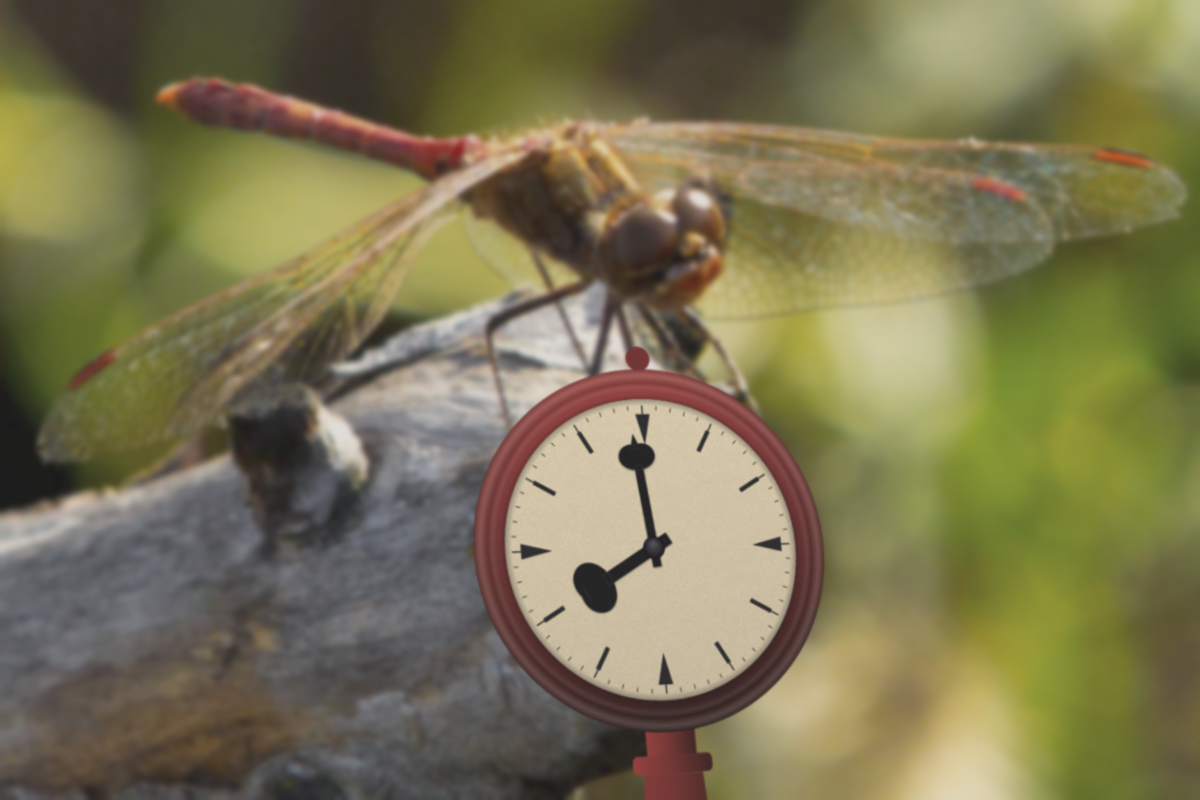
7:59
